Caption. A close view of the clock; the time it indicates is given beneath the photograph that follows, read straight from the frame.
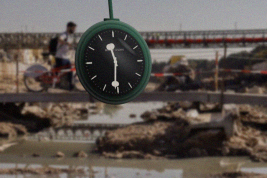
11:31
